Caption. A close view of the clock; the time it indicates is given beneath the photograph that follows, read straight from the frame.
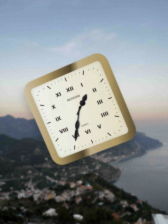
1:35
